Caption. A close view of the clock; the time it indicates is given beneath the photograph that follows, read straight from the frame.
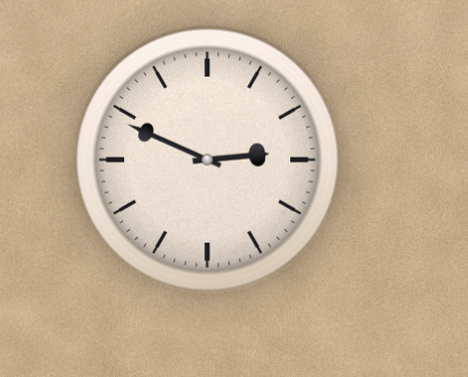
2:49
